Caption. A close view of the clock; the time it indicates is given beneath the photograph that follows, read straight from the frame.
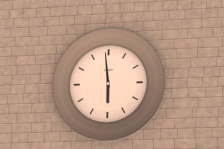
5:59
